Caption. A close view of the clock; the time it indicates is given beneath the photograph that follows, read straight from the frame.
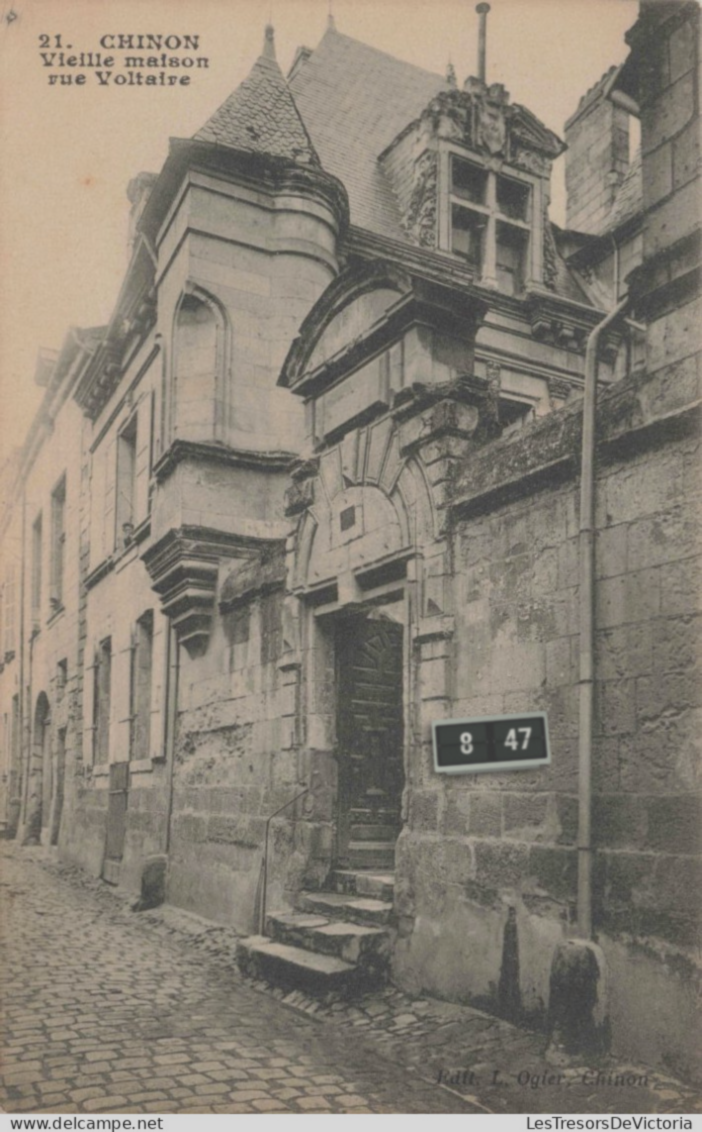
8:47
